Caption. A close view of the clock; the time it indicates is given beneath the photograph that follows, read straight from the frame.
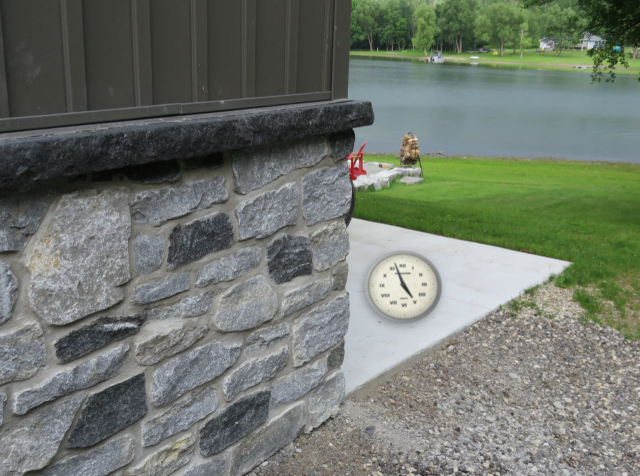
4:57
